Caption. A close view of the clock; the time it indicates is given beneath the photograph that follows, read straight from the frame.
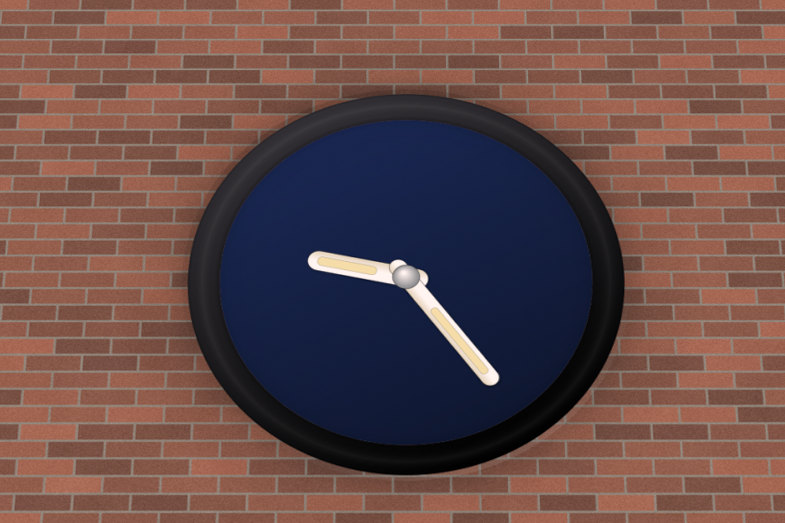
9:24
